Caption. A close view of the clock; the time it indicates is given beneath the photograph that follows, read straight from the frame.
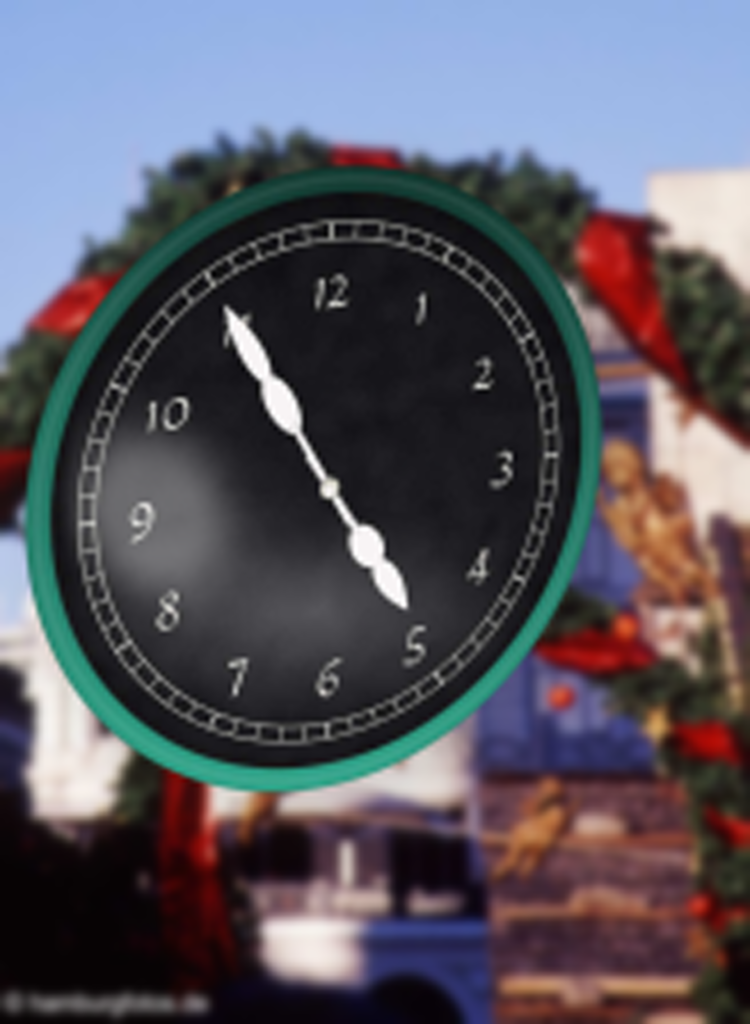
4:55
